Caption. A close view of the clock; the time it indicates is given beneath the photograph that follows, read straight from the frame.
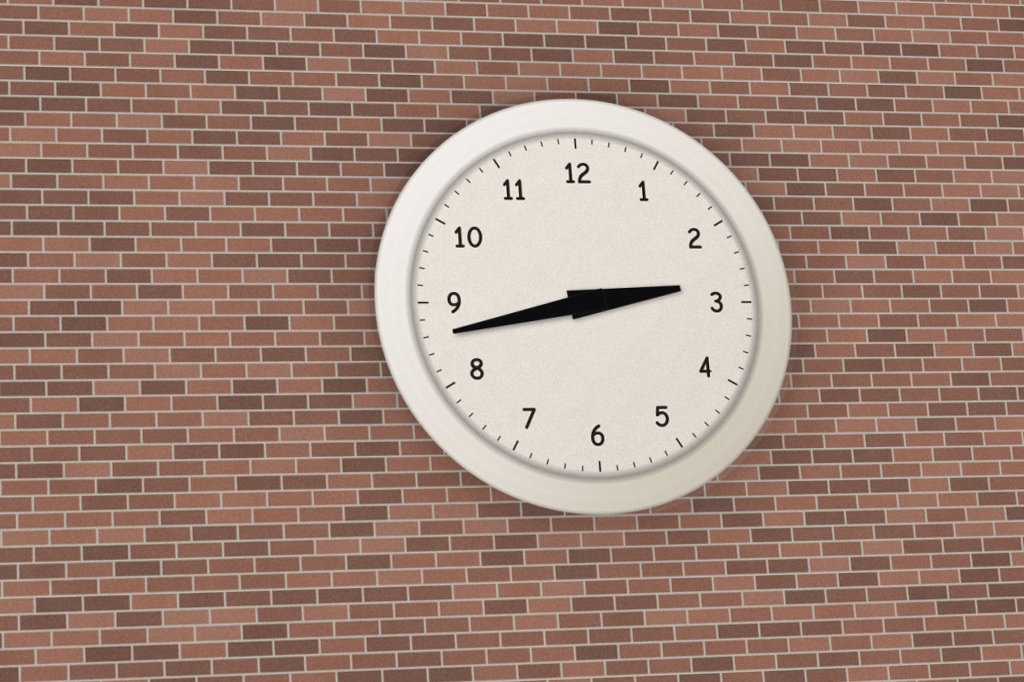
2:43
